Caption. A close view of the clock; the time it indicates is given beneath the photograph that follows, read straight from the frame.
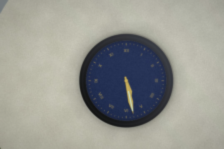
5:28
